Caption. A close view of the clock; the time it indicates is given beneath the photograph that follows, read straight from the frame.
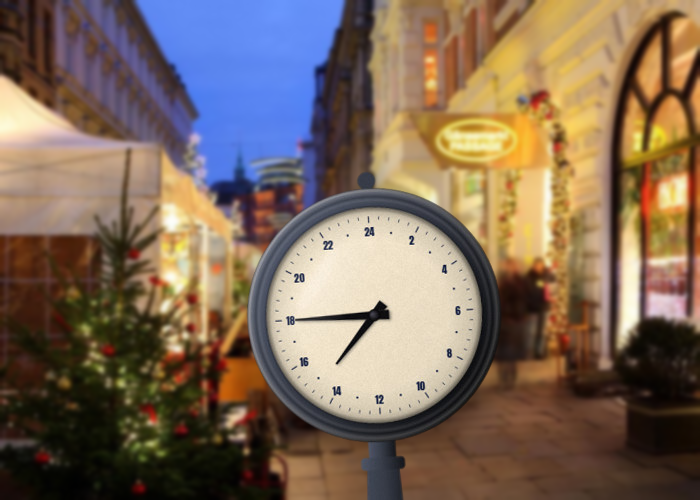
14:45
